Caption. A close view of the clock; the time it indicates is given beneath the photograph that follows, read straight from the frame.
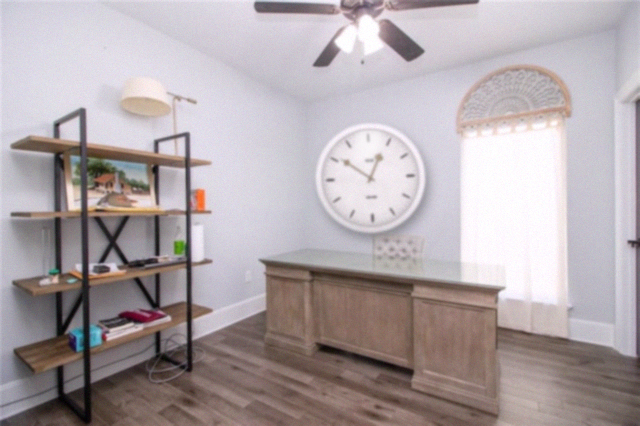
12:51
